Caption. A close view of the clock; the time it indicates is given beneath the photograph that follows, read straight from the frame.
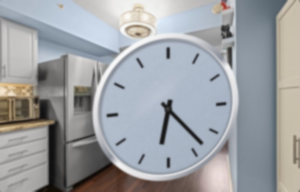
6:23
